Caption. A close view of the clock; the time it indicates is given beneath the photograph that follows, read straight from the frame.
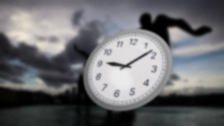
9:08
